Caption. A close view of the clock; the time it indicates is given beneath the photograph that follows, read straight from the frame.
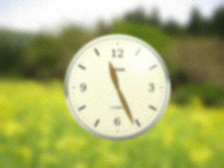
11:26
